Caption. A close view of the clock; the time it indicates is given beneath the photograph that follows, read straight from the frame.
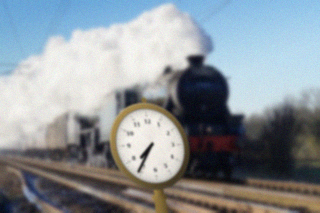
7:36
